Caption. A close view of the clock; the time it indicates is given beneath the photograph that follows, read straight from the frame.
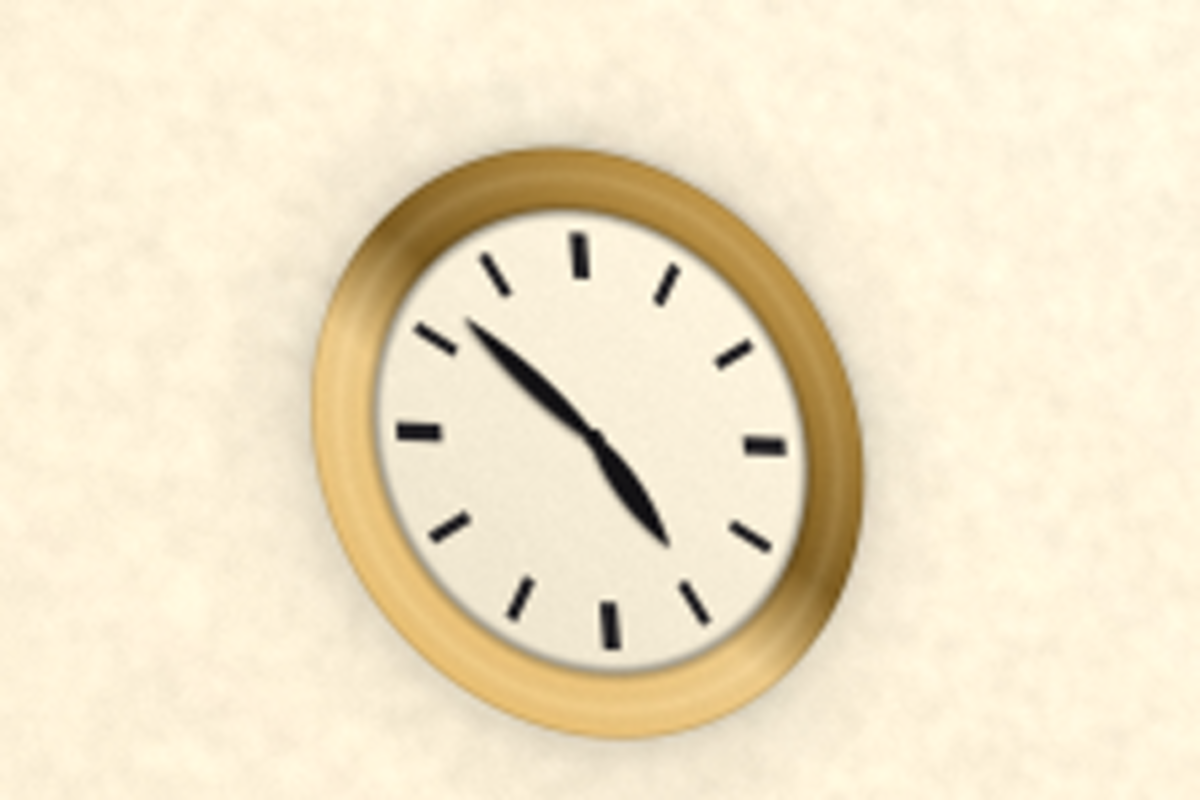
4:52
